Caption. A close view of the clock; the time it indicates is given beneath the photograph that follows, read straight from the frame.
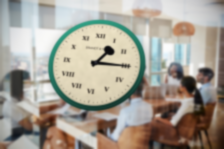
1:15
